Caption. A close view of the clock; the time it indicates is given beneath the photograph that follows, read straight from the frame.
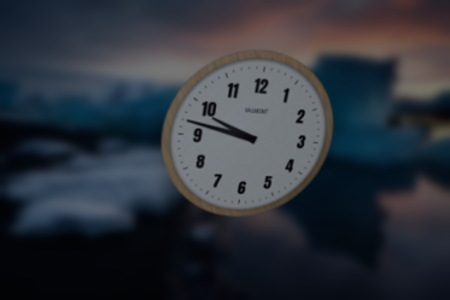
9:47
